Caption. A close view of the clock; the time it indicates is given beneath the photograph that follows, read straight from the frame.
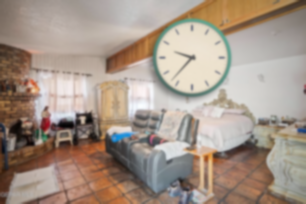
9:37
